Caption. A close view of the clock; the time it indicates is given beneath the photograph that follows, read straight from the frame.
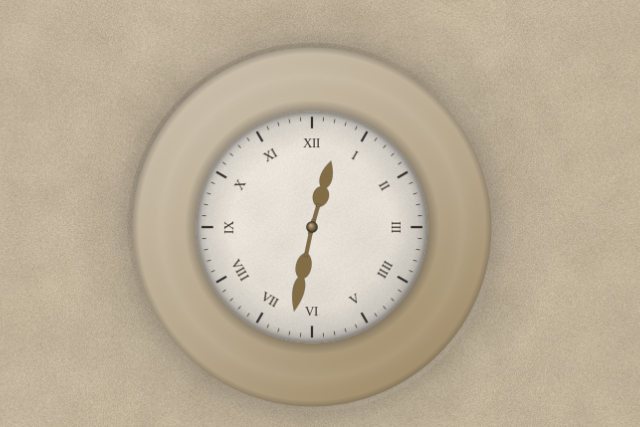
12:32
